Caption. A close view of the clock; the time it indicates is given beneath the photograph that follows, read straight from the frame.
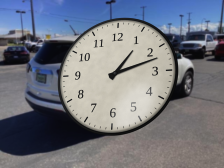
1:12
